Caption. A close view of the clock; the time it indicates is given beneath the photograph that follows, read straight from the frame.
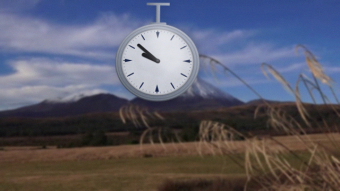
9:52
